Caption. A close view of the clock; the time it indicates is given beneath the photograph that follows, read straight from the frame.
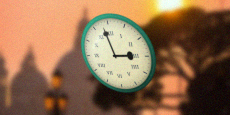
2:58
